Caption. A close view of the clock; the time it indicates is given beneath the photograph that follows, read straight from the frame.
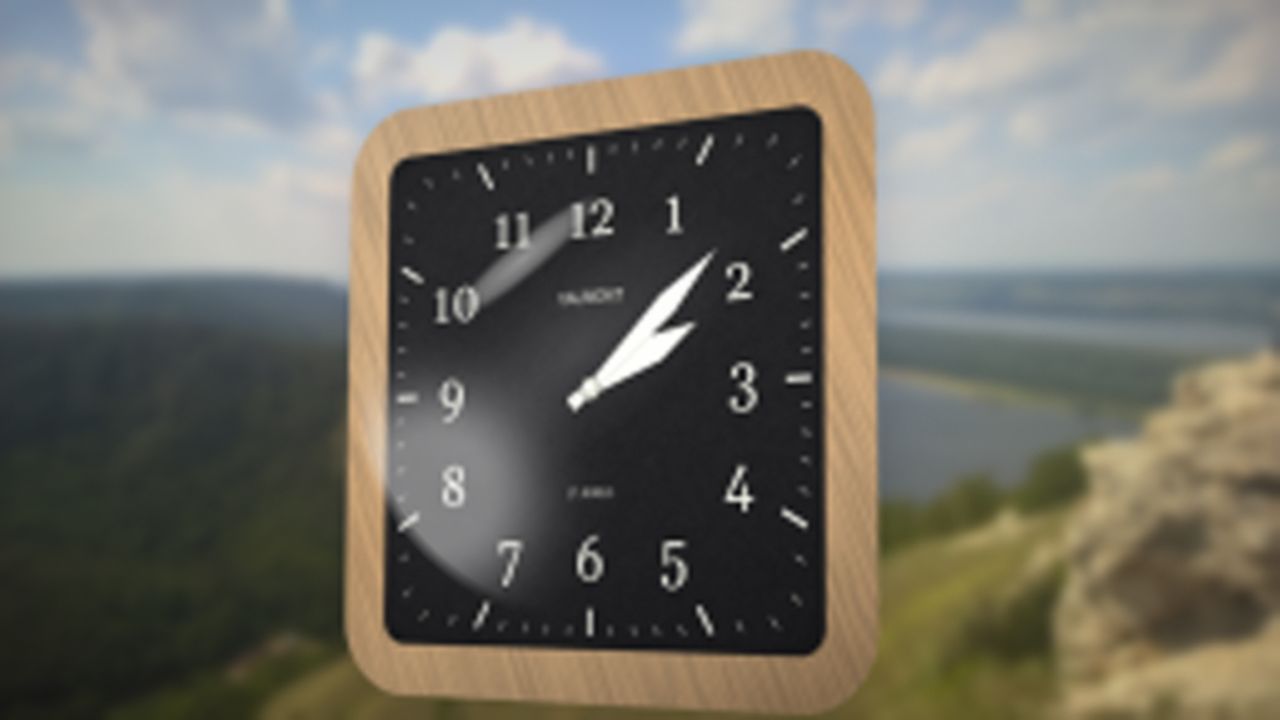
2:08
